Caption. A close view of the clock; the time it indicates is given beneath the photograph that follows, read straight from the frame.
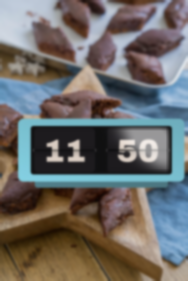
11:50
